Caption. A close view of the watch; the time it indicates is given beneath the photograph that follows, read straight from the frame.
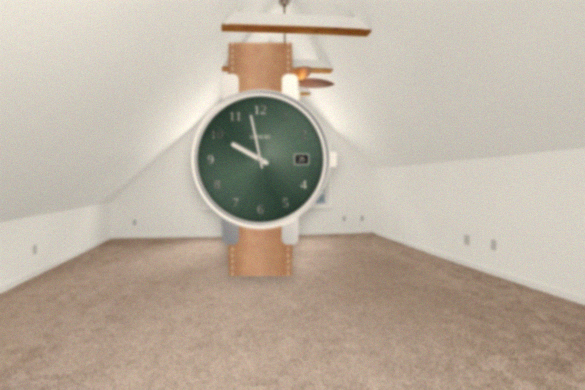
9:58
